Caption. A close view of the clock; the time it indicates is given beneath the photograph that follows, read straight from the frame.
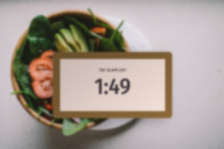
1:49
